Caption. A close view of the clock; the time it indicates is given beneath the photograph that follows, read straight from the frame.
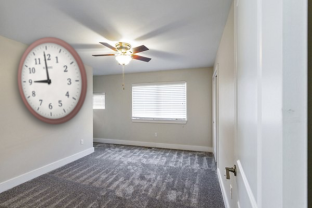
8:59
